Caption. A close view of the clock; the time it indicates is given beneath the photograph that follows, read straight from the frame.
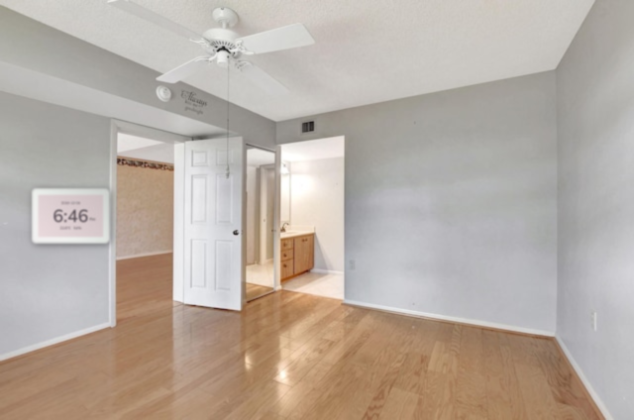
6:46
